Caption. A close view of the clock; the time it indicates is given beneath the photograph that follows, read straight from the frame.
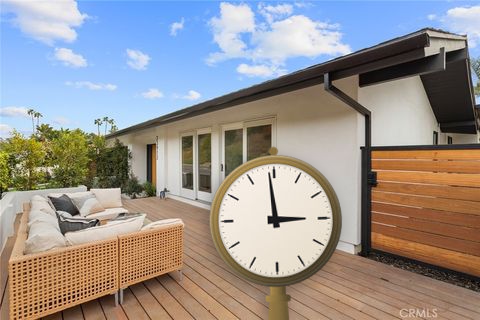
2:59
